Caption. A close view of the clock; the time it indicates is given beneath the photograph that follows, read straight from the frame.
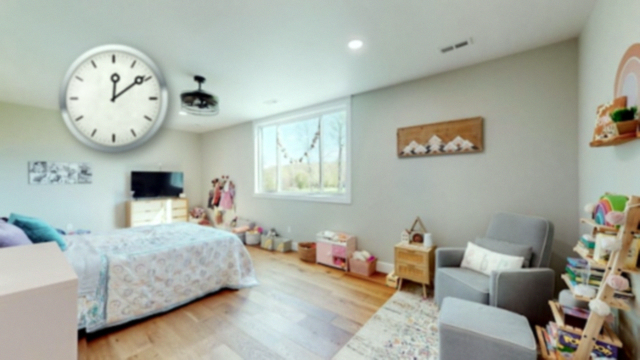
12:09
